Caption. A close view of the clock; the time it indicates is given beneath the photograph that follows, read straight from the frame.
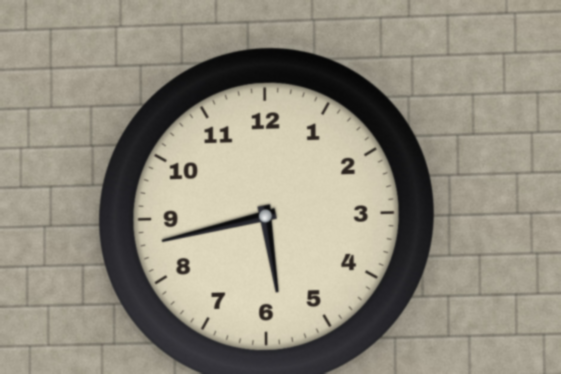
5:43
